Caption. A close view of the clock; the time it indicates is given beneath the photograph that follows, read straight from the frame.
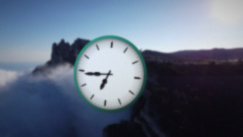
6:44
